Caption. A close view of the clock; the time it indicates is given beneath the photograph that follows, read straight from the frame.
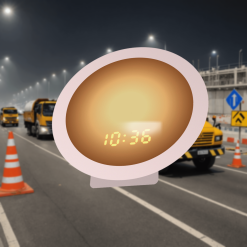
10:36
